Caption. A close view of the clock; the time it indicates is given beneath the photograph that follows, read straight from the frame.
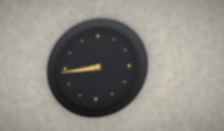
8:44
